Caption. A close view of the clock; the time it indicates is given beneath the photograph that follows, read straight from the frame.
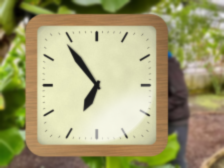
6:54
